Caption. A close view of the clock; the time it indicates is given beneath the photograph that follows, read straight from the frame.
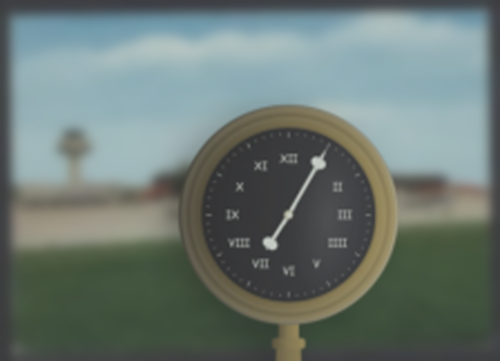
7:05
